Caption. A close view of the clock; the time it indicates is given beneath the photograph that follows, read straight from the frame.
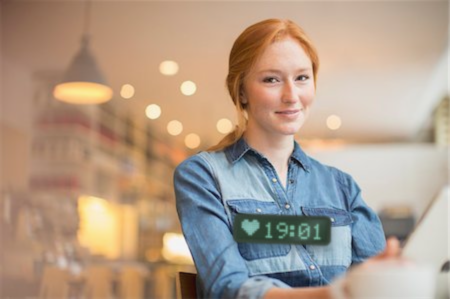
19:01
